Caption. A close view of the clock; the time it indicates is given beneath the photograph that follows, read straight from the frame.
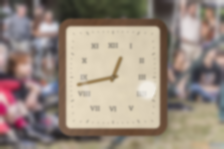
12:43
